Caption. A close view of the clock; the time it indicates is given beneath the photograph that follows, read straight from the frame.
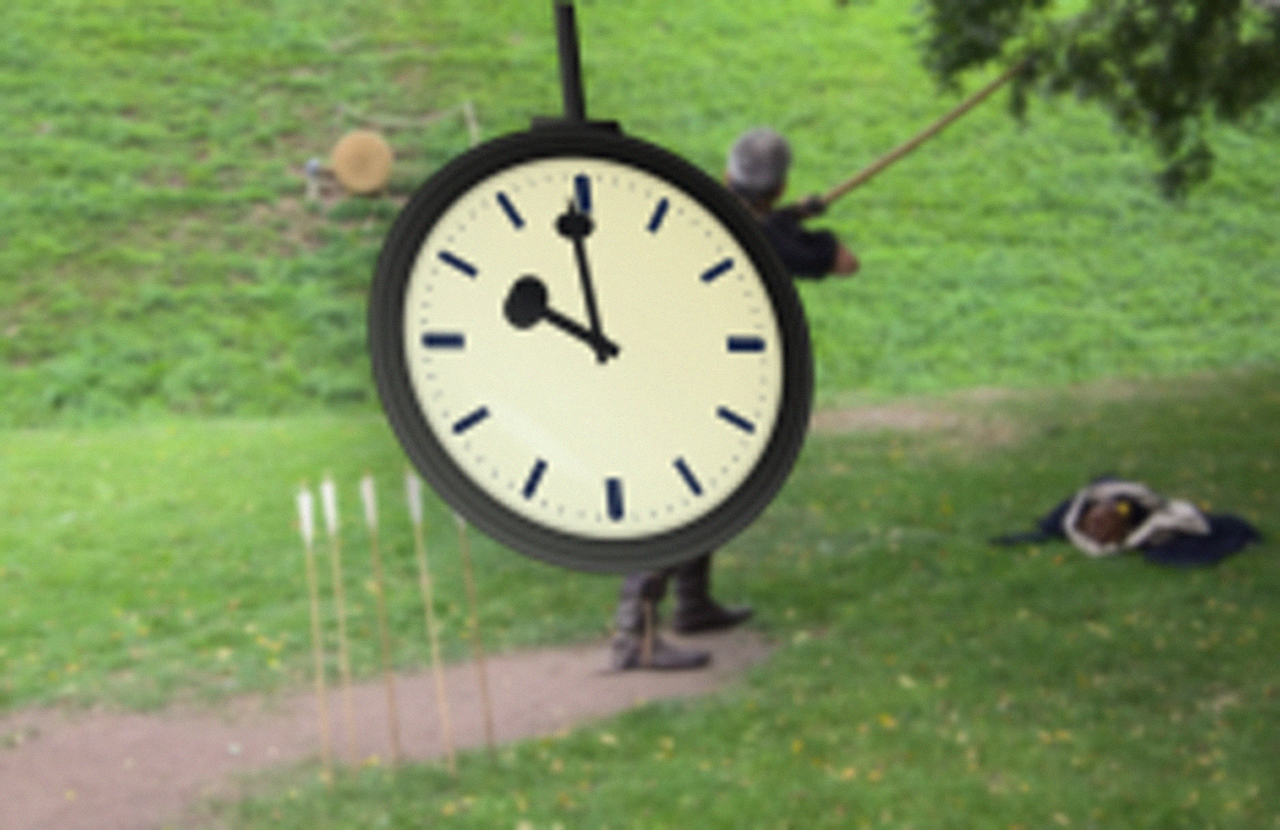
9:59
